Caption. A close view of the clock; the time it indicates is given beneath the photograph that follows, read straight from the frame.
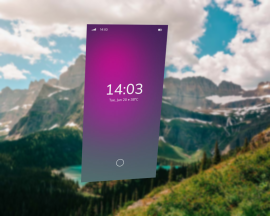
14:03
